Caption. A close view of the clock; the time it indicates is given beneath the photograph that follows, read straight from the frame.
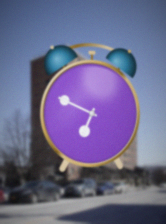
6:49
